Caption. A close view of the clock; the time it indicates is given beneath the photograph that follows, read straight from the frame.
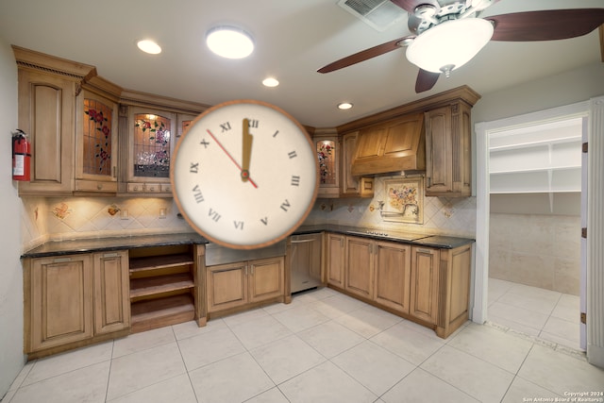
11:58:52
